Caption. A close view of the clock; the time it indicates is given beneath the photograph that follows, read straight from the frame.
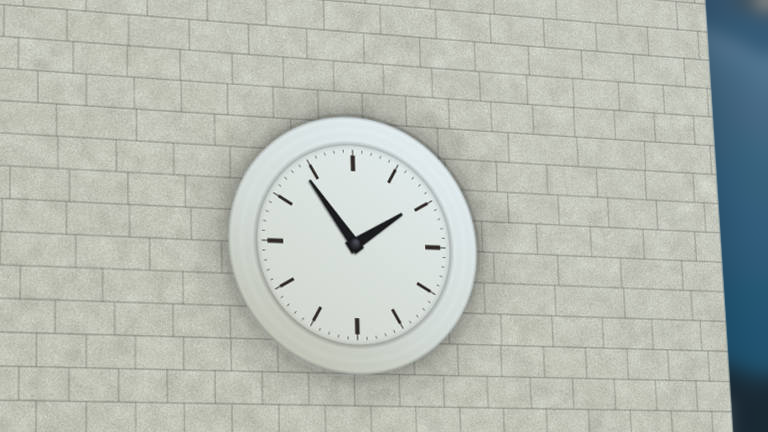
1:54
